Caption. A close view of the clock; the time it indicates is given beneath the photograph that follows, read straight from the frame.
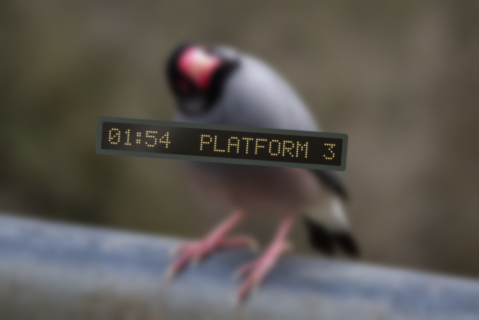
1:54
